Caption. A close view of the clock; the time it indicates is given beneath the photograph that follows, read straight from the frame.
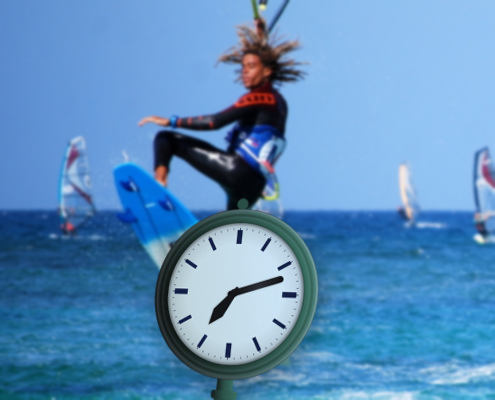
7:12
